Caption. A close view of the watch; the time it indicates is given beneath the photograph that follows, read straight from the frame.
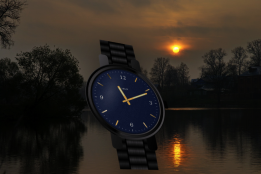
11:11
